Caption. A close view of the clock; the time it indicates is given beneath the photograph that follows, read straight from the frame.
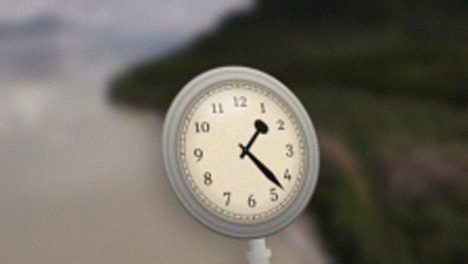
1:23
